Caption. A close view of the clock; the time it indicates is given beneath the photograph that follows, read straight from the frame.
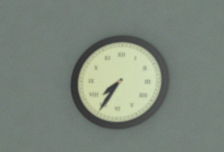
7:35
